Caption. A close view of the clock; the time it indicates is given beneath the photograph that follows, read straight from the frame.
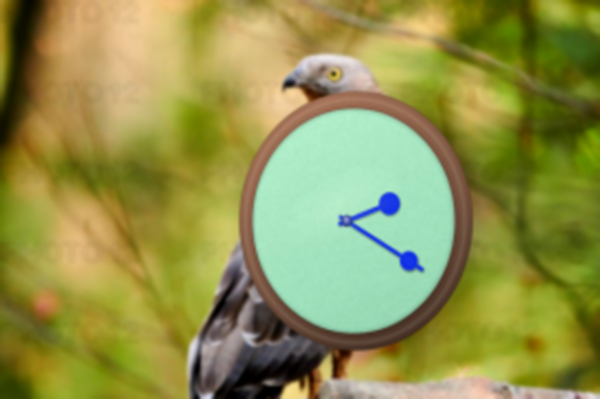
2:20
